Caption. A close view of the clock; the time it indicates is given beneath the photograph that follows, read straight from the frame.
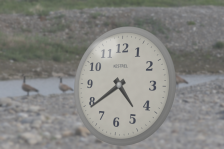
4:39
